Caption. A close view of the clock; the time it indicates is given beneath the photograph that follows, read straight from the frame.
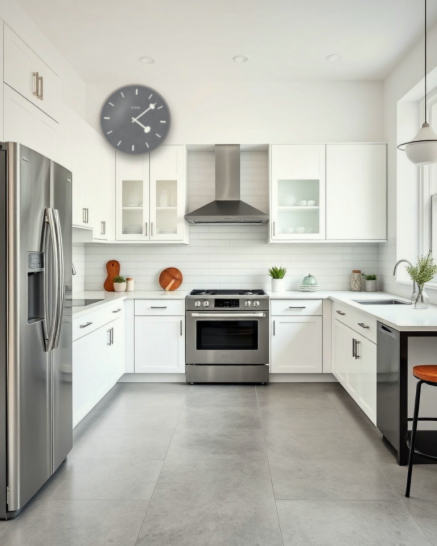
4:08
